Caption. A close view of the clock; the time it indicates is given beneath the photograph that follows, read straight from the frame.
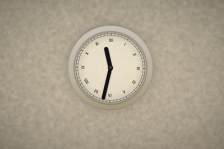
11:32
